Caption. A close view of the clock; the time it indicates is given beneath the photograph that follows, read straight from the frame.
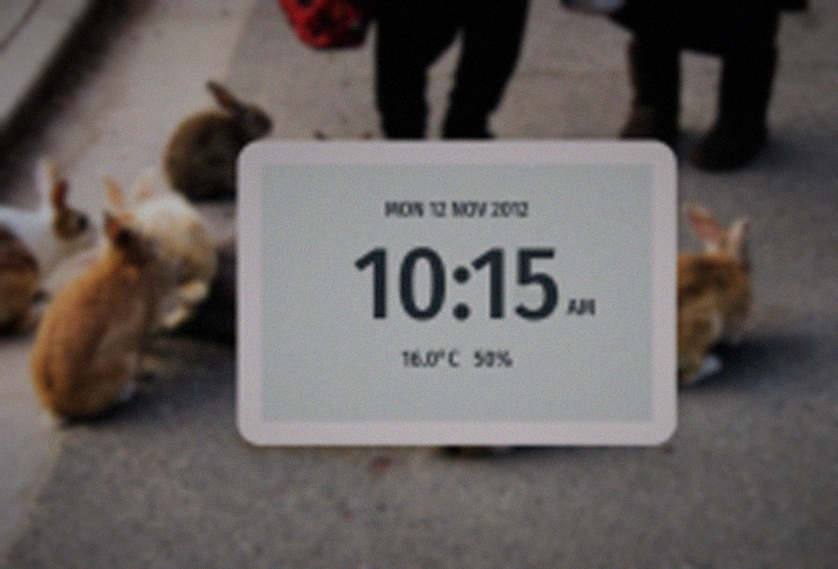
10:15
